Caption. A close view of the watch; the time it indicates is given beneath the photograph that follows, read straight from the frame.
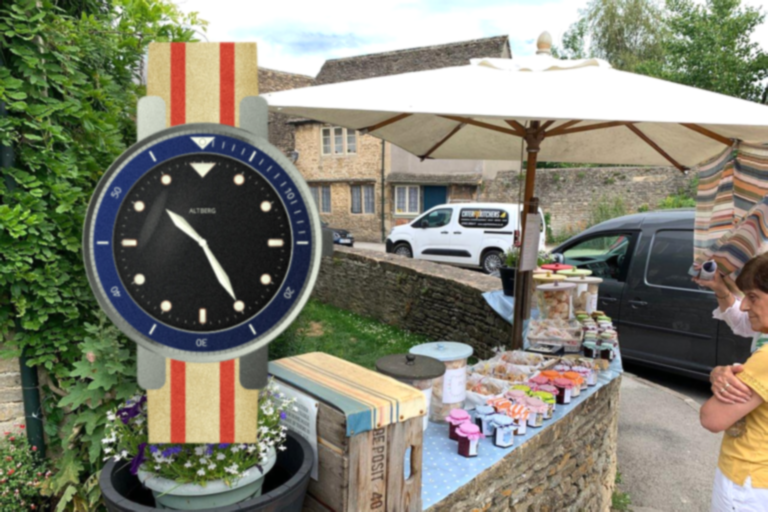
10:25
